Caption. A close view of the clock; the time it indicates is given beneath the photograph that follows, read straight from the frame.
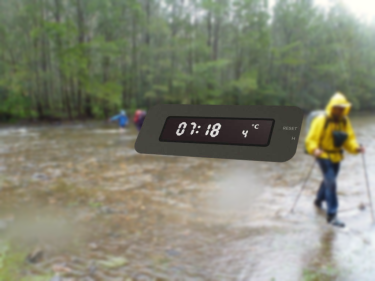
7:18
